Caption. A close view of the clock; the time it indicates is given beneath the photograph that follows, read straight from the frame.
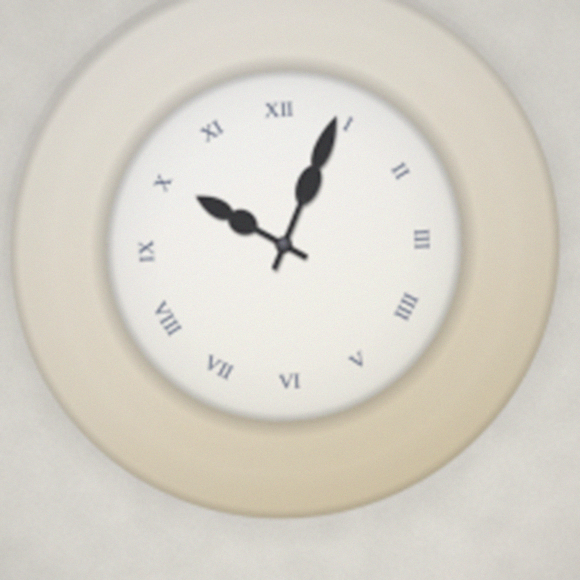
10:04
